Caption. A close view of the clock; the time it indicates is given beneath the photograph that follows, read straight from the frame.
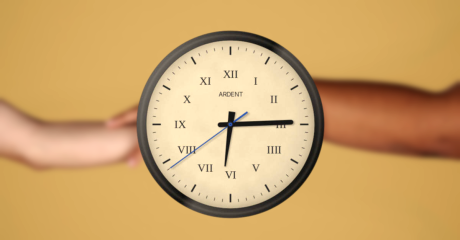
6:14:39
